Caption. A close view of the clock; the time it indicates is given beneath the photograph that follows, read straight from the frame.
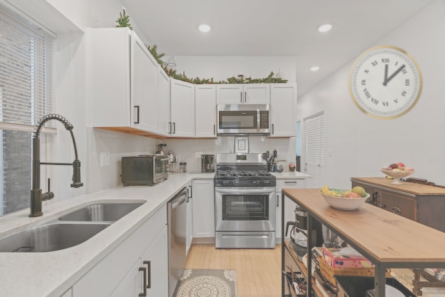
12:08
